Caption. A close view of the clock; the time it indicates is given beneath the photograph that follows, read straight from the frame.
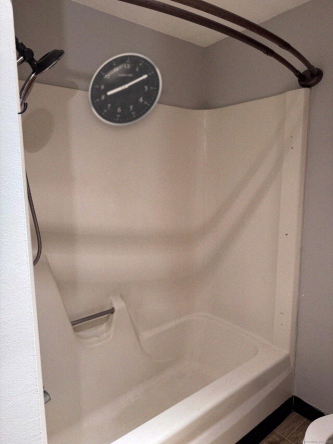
8:10
